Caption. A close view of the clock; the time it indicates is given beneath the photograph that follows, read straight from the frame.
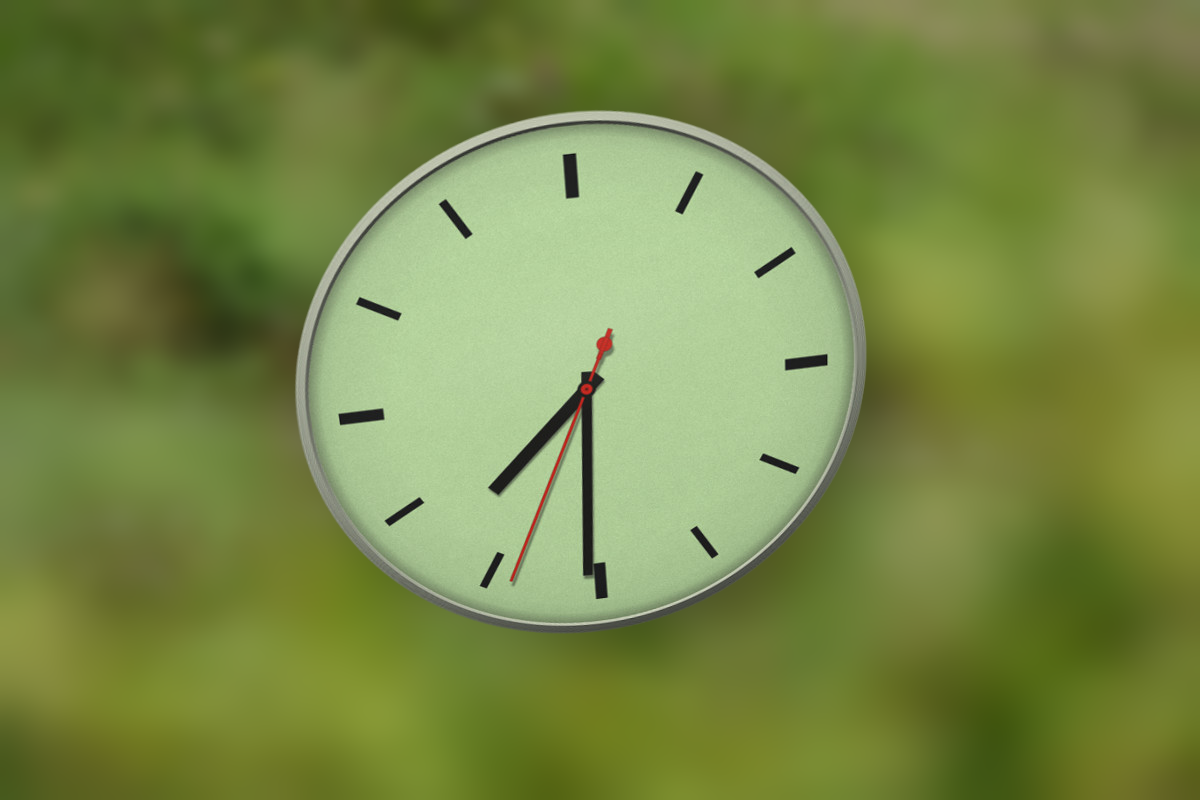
7:30:34
